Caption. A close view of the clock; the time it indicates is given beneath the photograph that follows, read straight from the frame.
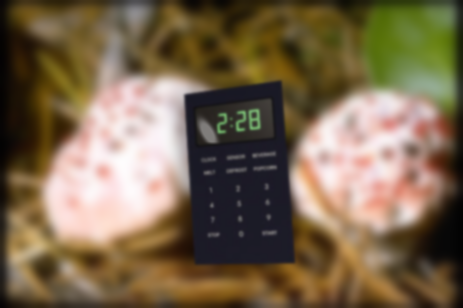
2:28
